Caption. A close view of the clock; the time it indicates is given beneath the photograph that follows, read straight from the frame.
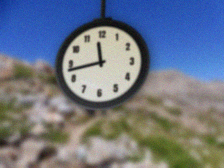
11:43
